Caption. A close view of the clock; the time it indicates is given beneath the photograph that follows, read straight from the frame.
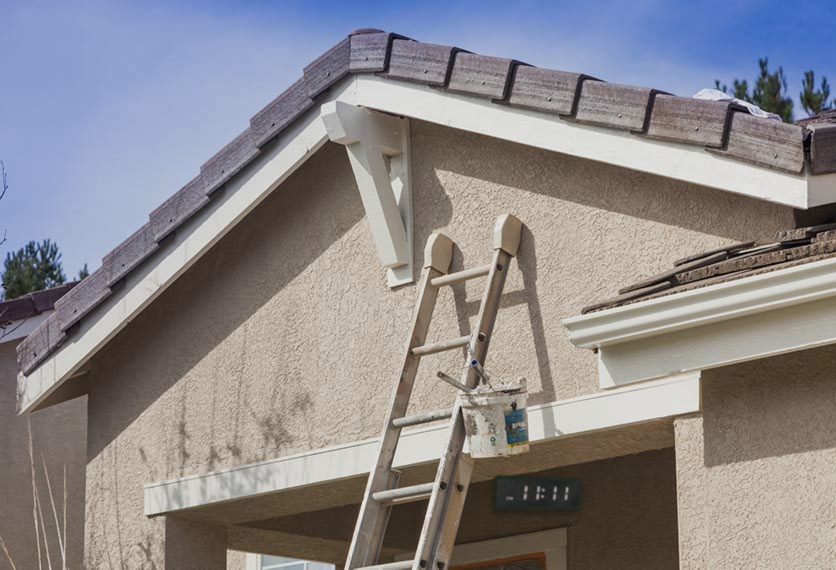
11:11
